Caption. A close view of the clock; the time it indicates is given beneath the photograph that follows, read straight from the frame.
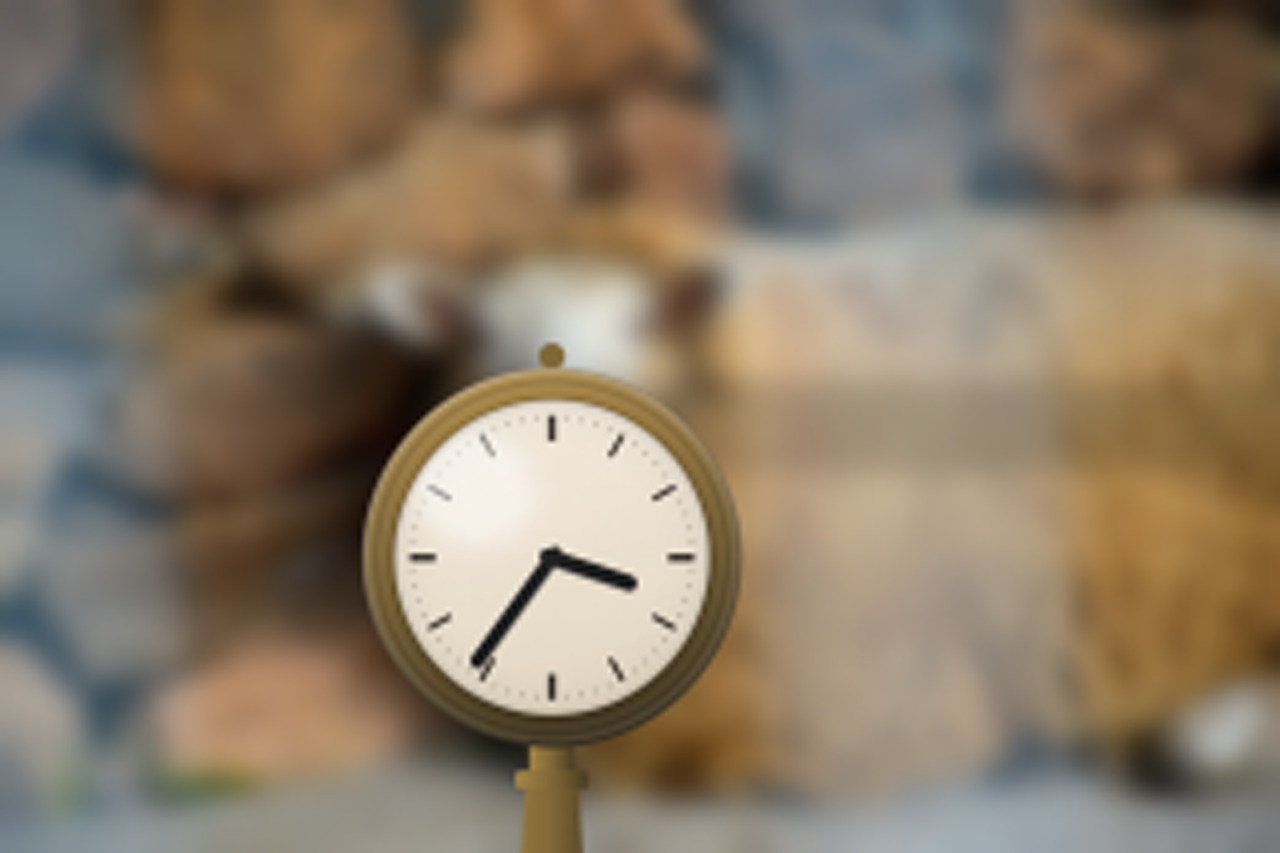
3:36
